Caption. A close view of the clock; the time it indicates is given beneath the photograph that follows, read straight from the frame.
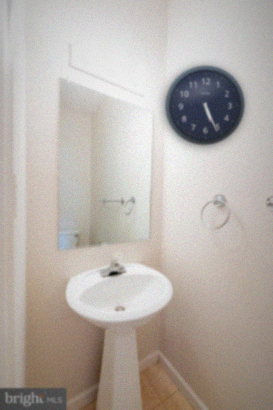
5:26
